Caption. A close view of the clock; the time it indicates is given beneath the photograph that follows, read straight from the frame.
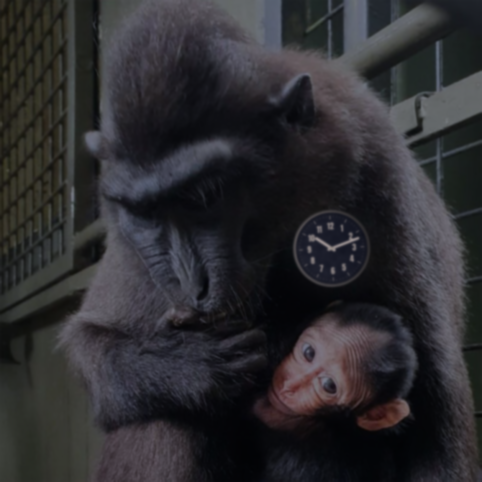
10:12
